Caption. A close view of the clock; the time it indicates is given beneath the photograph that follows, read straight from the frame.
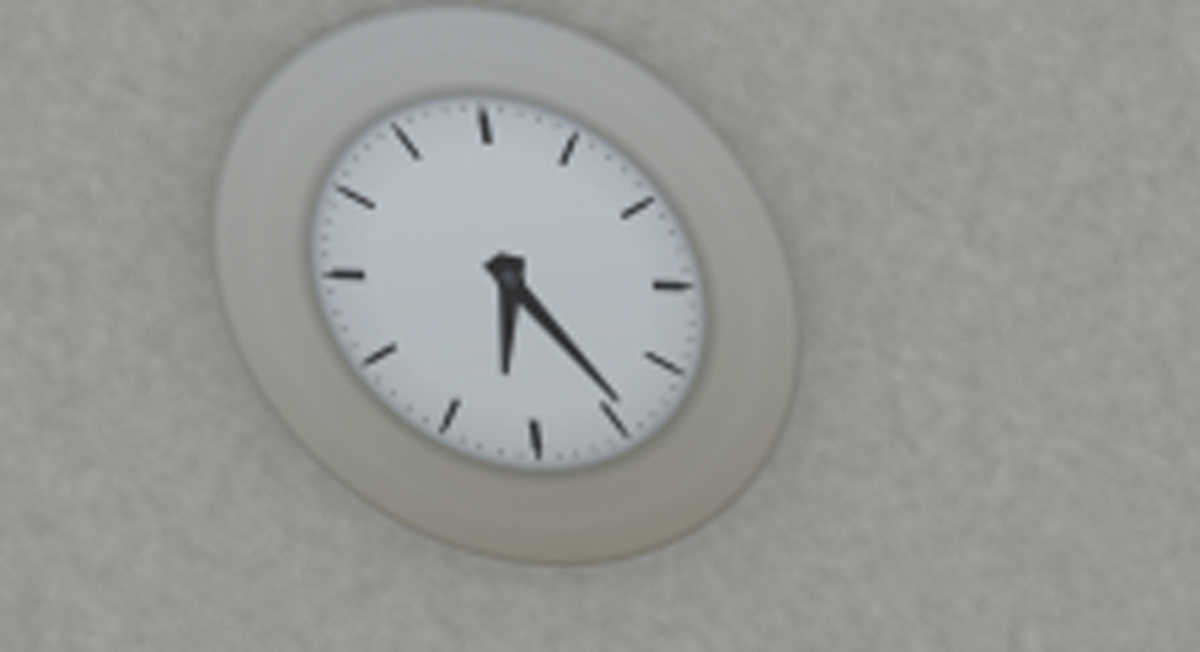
6:24
